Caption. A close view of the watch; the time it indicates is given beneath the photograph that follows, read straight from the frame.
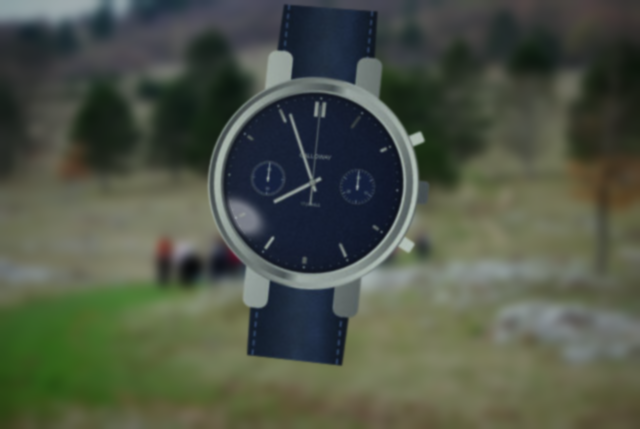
7:56
